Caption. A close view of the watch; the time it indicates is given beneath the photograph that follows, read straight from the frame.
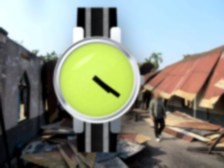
4:21
